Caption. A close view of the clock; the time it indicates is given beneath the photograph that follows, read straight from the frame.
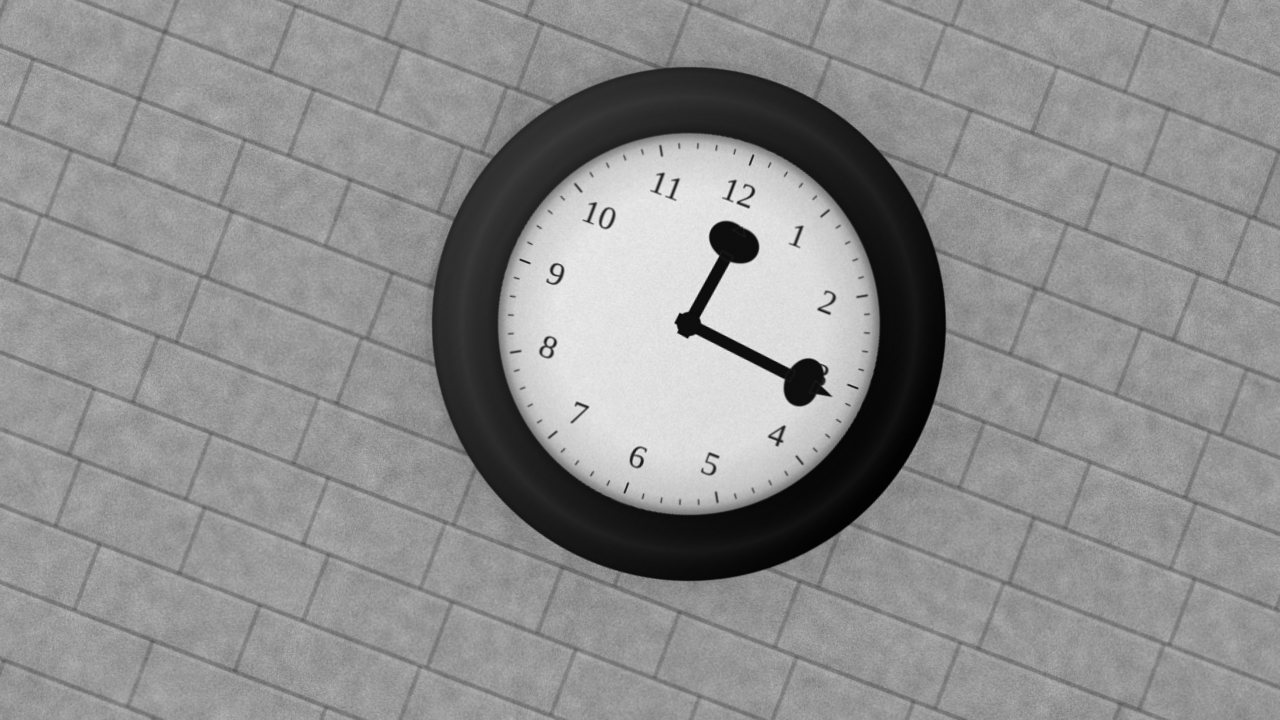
12:16
